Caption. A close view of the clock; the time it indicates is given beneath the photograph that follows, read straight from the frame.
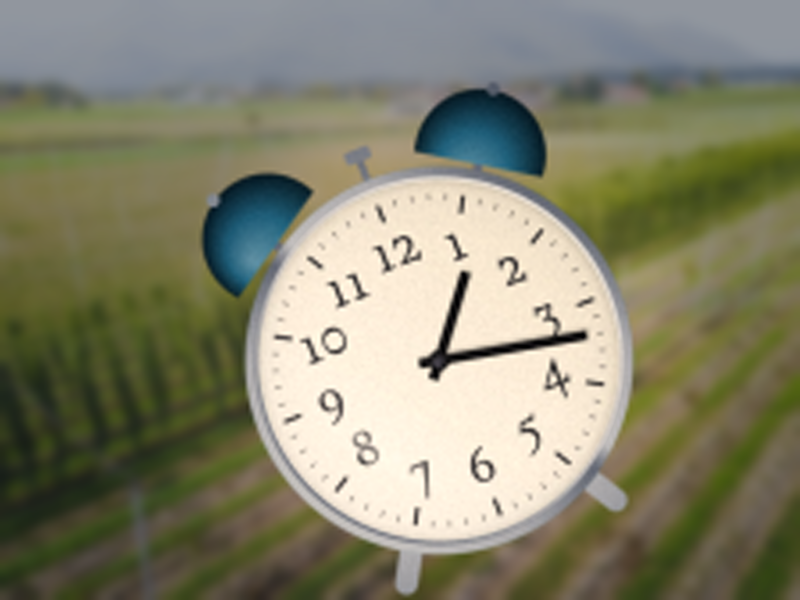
1:17
